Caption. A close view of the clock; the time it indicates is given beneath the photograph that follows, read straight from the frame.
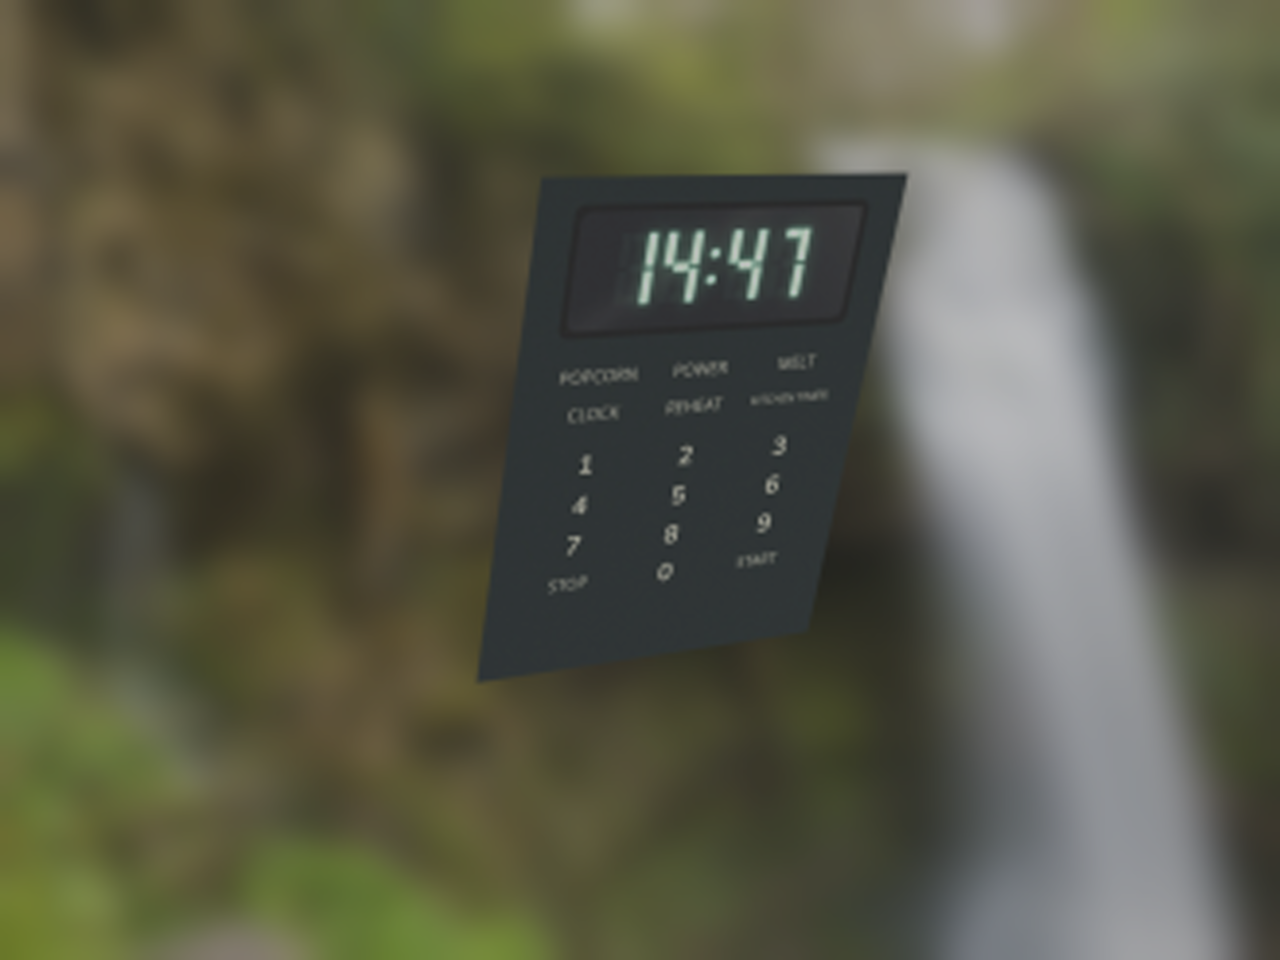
14:47
